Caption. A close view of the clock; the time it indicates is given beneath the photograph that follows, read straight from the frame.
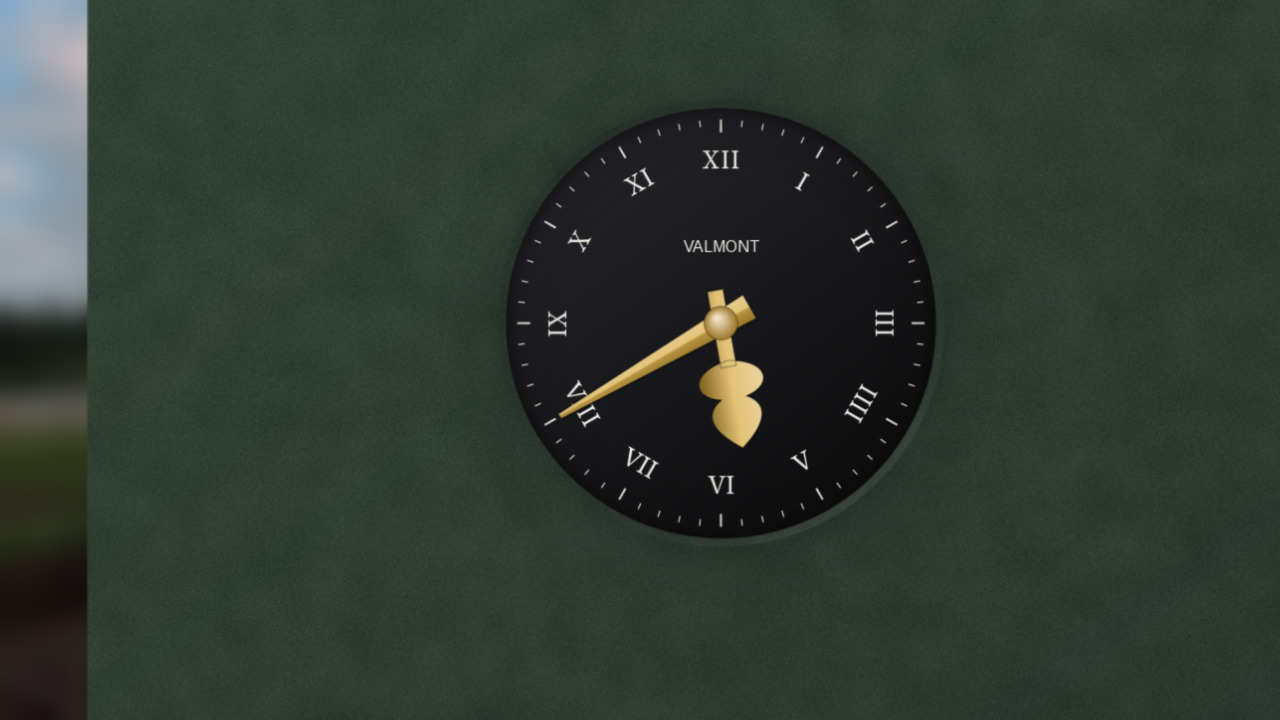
5:40
